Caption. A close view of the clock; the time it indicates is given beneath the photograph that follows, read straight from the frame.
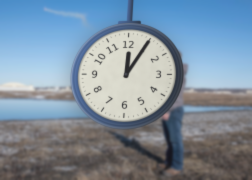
12:05
